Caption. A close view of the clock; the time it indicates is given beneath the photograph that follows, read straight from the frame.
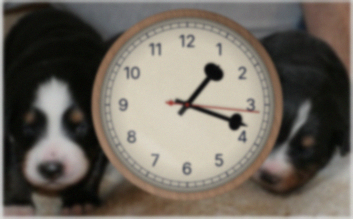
1:18:16
